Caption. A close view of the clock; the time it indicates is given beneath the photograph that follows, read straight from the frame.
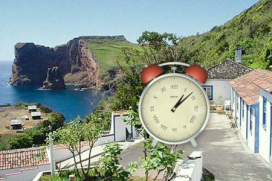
1:08
